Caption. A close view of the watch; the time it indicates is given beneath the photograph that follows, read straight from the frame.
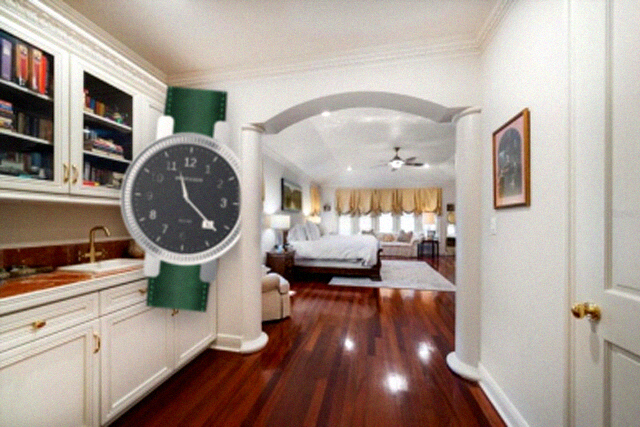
11:22
